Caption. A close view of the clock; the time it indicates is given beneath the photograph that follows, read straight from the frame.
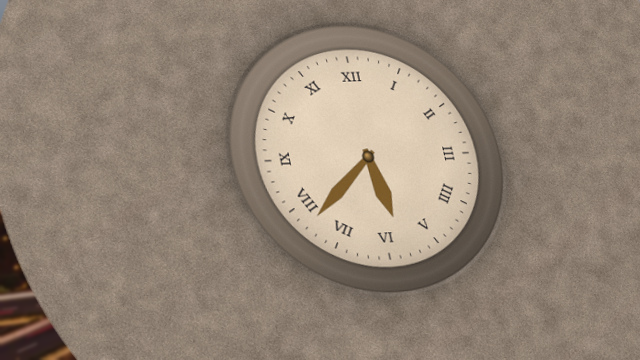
5:38
